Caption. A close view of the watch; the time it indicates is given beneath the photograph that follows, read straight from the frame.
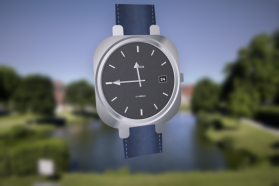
11:45
